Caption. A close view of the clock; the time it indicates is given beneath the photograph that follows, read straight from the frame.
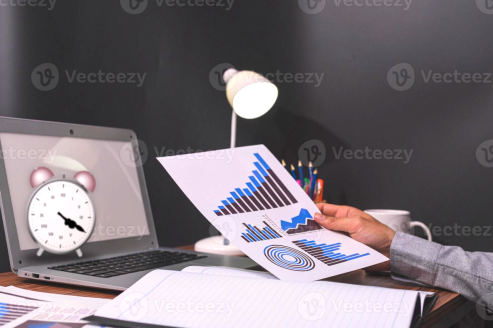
4:20
